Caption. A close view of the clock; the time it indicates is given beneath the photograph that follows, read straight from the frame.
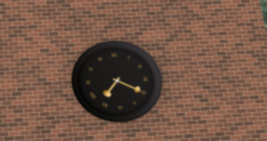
7:20
